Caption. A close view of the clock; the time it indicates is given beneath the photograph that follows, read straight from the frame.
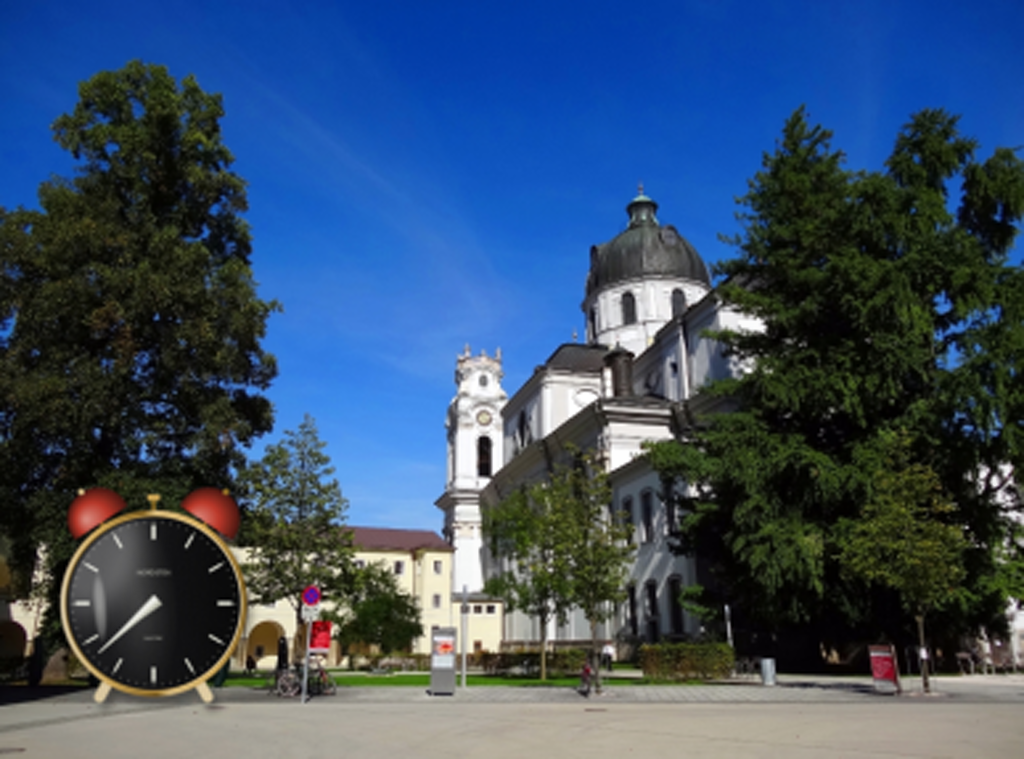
7:38
